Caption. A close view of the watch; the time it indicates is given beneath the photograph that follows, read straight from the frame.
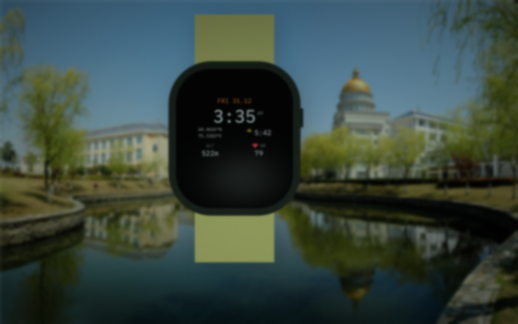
3:35
